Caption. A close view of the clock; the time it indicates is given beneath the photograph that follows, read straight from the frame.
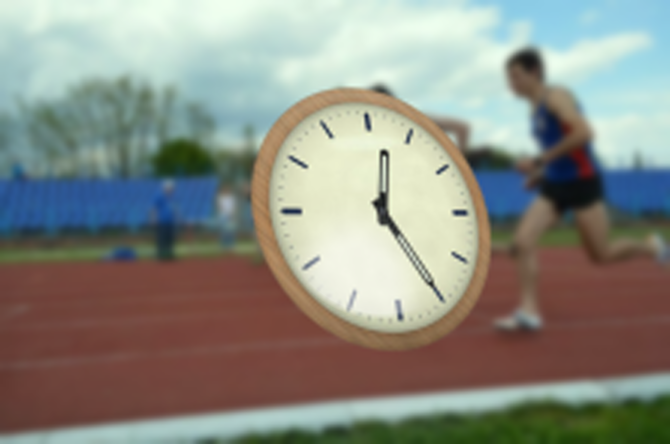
12:25
